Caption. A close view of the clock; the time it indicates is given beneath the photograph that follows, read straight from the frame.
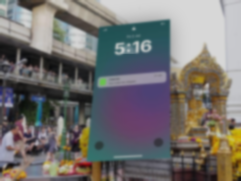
5:16
